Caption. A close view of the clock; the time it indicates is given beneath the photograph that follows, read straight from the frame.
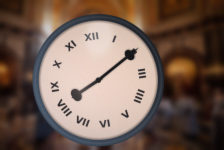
8:10
